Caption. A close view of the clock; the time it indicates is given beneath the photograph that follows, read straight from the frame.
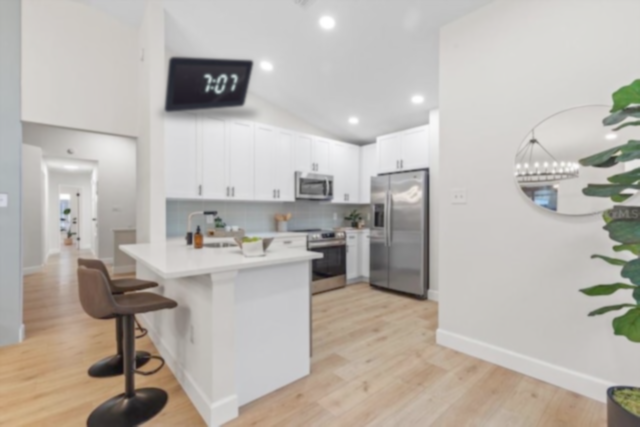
7:07
